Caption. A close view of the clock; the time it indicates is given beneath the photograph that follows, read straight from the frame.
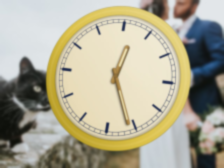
12:26
